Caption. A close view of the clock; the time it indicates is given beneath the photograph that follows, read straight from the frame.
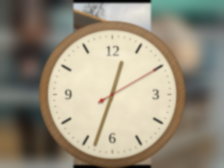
12:33:10
